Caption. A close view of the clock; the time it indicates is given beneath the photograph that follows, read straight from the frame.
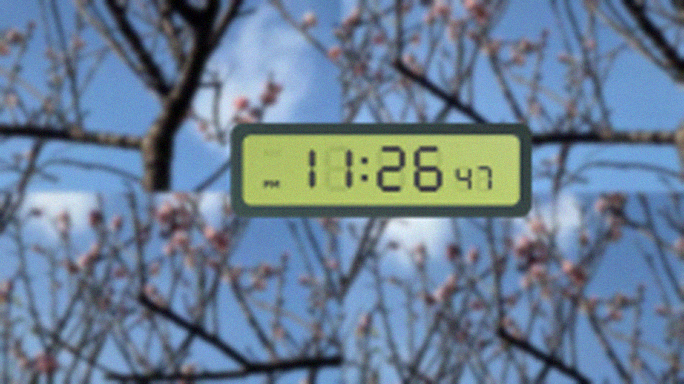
11:26:47
